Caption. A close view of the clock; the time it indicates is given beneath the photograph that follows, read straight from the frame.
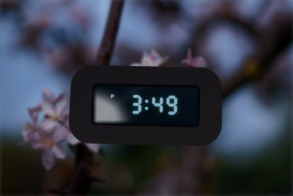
3:49
